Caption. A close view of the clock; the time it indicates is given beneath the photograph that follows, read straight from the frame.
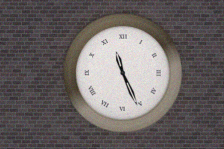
11:26
